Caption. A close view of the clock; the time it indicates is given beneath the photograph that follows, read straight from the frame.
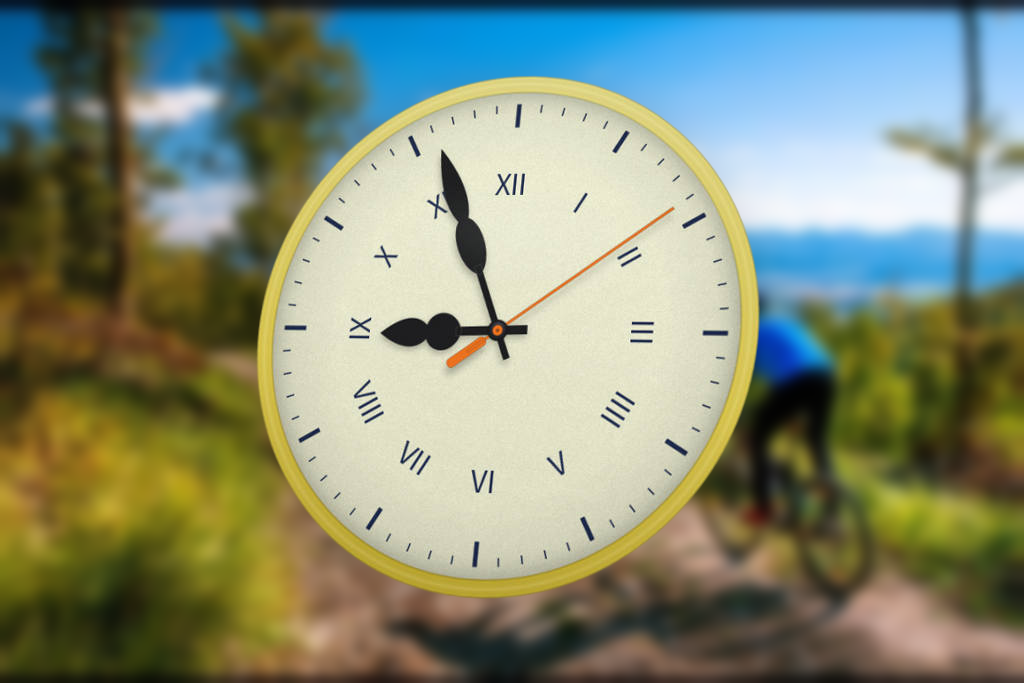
8:56:09
